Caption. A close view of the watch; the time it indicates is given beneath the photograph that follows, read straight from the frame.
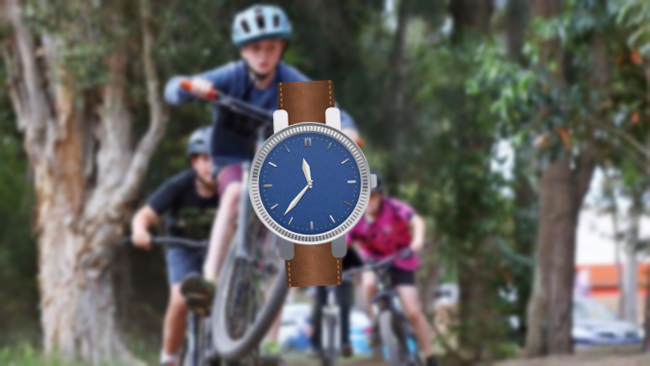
11:37
